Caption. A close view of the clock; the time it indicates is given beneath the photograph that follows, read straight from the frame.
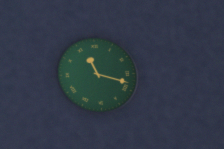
11:18
